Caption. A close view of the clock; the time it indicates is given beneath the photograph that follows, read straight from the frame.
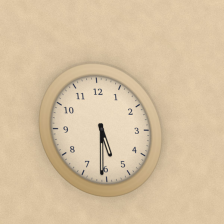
5:31
